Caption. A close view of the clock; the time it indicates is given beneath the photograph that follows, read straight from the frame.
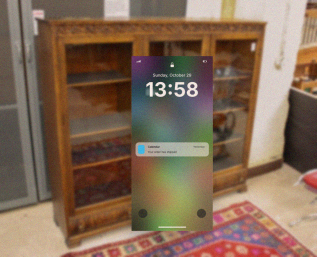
13:58
